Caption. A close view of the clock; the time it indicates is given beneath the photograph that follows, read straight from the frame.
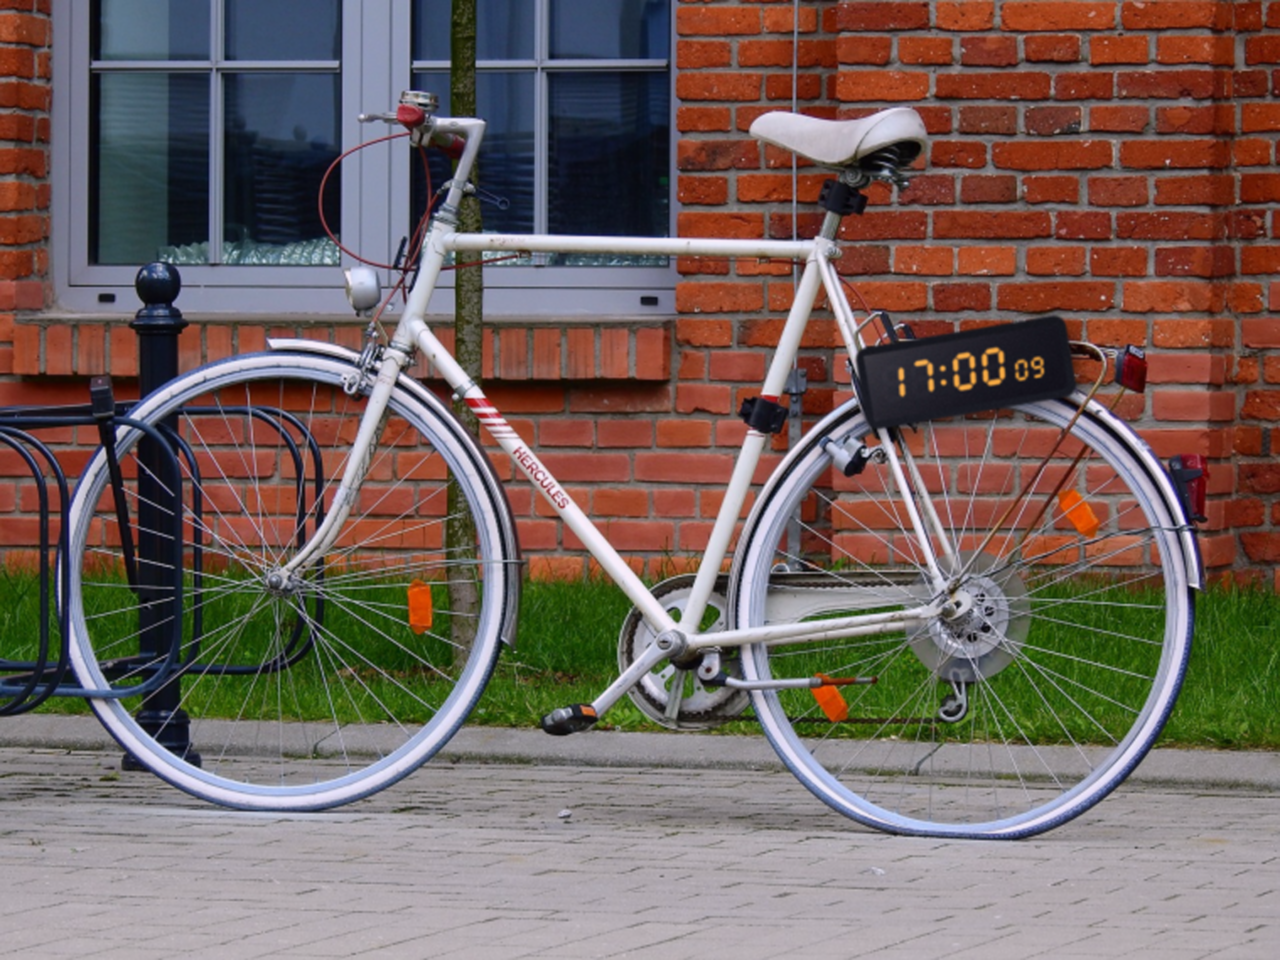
17:00:09
